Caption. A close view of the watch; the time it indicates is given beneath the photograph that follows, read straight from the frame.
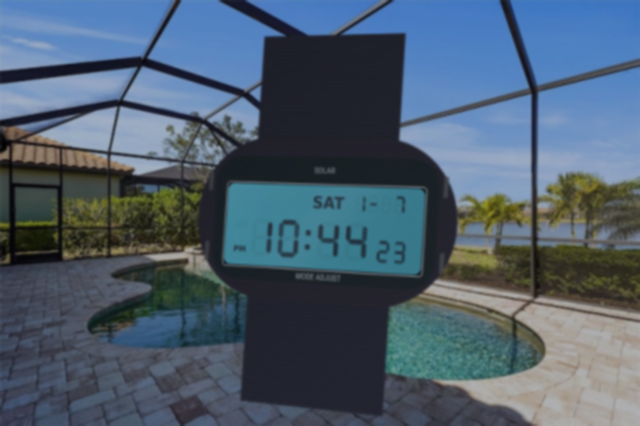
10:44:23
